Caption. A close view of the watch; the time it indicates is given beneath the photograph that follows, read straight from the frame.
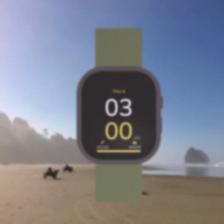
3:00
